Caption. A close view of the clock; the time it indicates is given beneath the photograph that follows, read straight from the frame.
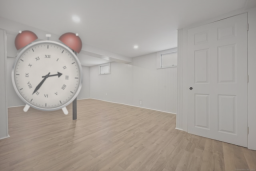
2:36
